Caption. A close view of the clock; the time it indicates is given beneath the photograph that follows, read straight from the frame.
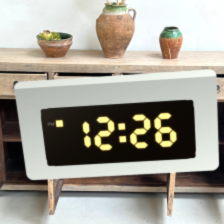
12:26
